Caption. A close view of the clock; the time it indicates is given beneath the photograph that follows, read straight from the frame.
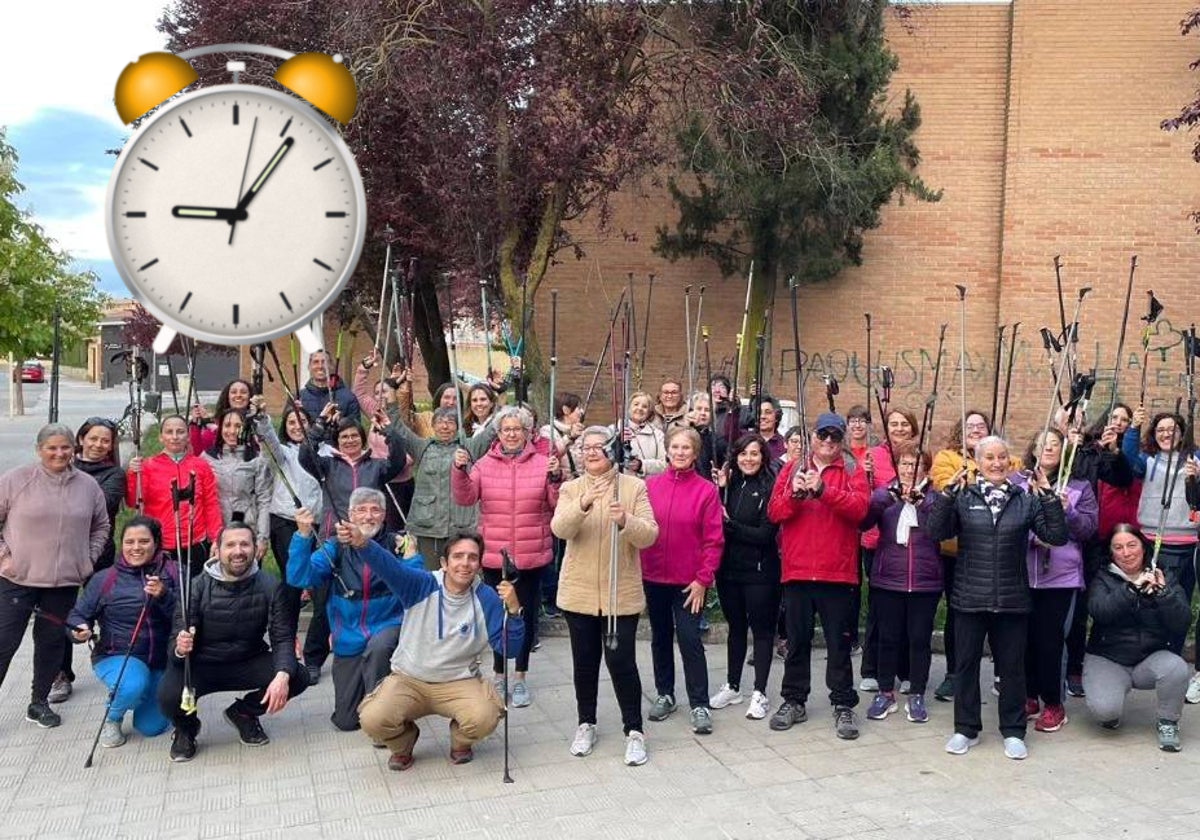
9:06:02
